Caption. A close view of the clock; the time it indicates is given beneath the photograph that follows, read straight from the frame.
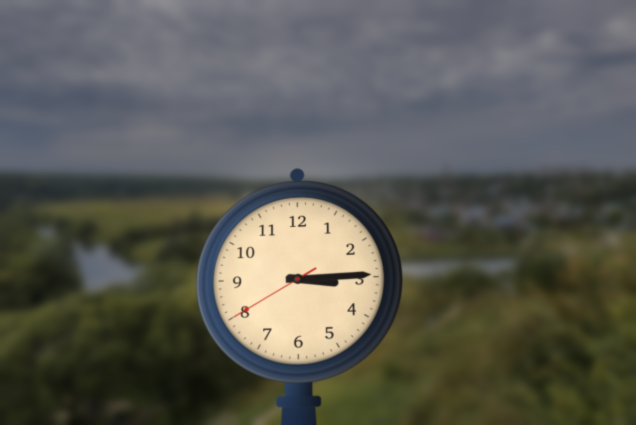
3:14:40
